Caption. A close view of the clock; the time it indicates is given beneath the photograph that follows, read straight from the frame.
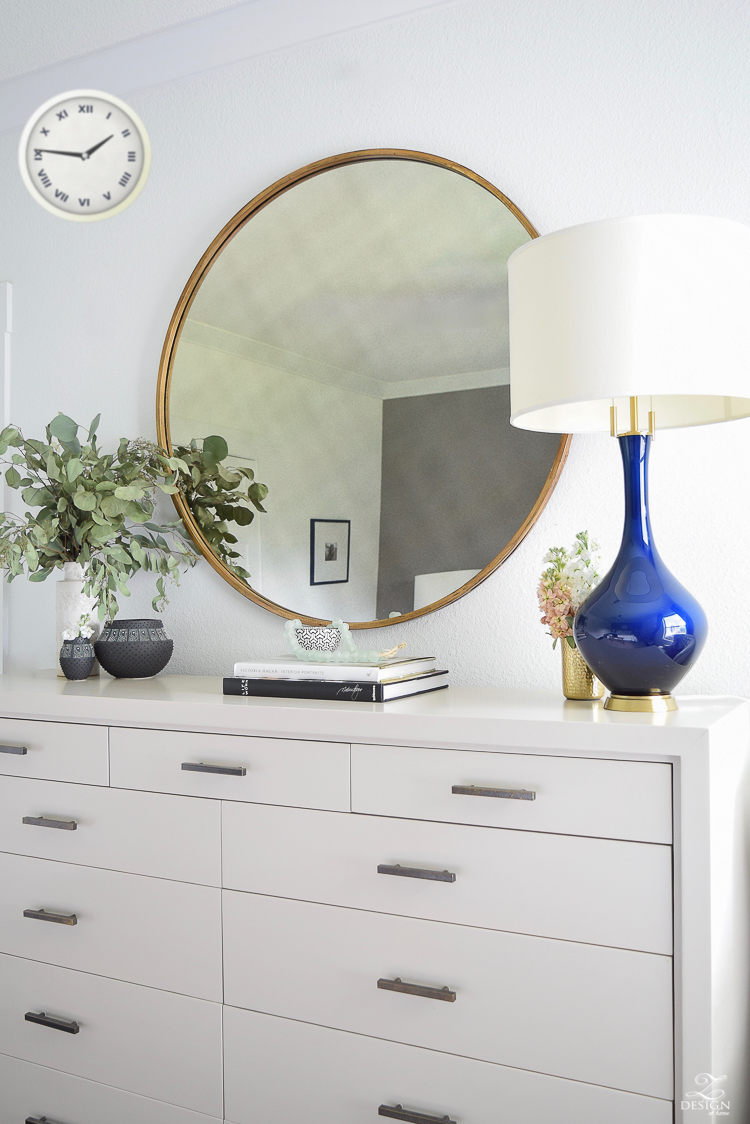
1:46
